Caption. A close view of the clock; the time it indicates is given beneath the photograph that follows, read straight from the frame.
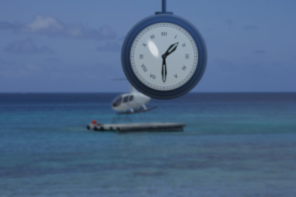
1:30
